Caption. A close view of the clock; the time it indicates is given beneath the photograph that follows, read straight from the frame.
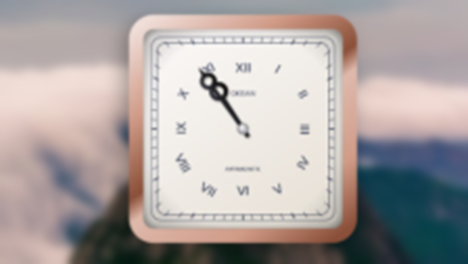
10:54
